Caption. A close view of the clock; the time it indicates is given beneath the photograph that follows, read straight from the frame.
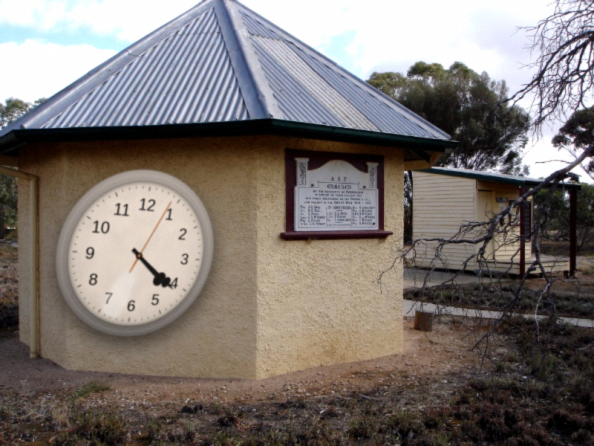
4:21:04
